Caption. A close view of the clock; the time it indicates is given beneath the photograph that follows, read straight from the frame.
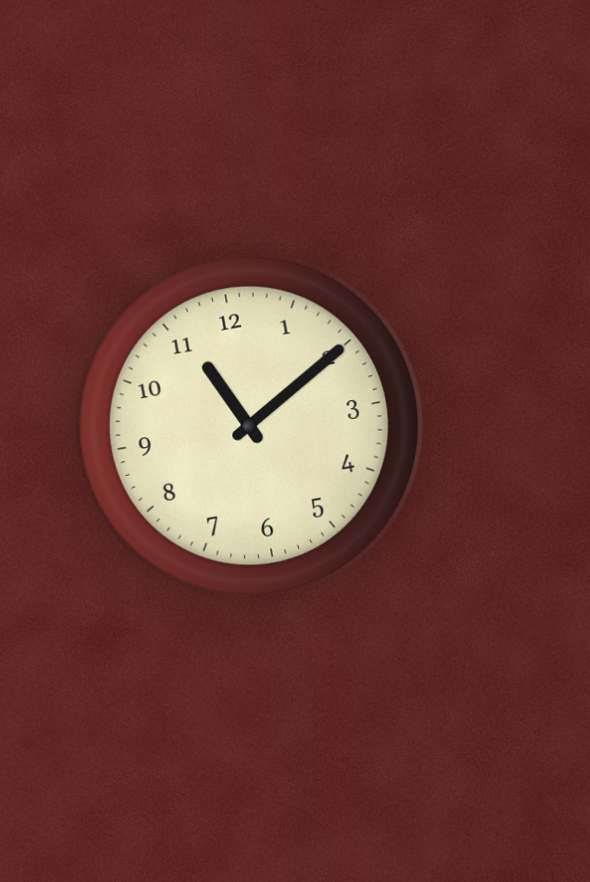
11:10
